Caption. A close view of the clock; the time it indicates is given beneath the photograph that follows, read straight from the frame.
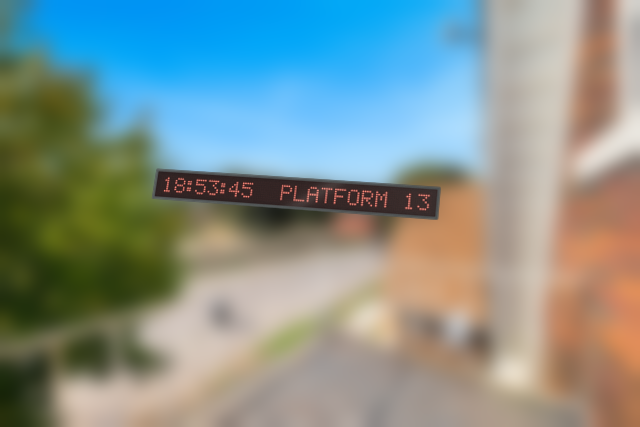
18:53:45
